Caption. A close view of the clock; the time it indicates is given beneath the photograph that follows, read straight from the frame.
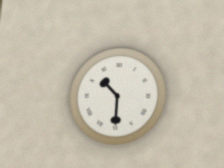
10:30
